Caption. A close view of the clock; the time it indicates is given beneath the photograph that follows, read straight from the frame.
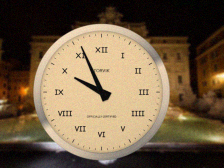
9:56
